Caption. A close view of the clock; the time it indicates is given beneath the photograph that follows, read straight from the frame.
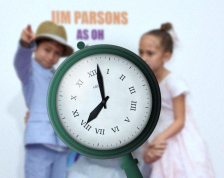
8:02
